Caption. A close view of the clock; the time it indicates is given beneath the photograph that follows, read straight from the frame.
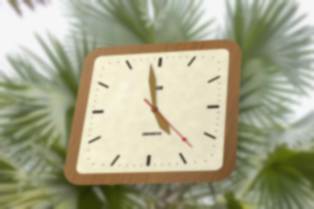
4:58:23
